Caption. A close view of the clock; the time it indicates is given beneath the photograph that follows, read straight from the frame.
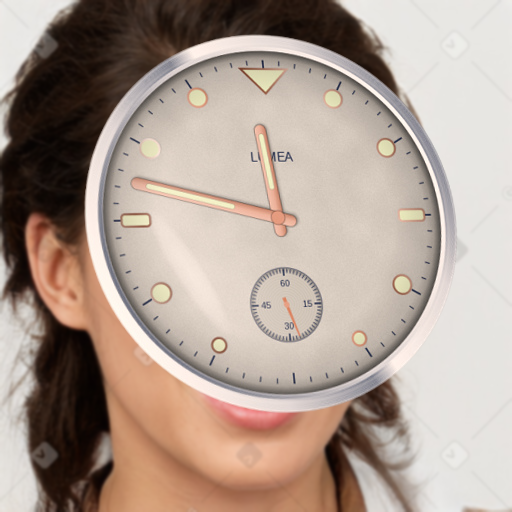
11:47:27
